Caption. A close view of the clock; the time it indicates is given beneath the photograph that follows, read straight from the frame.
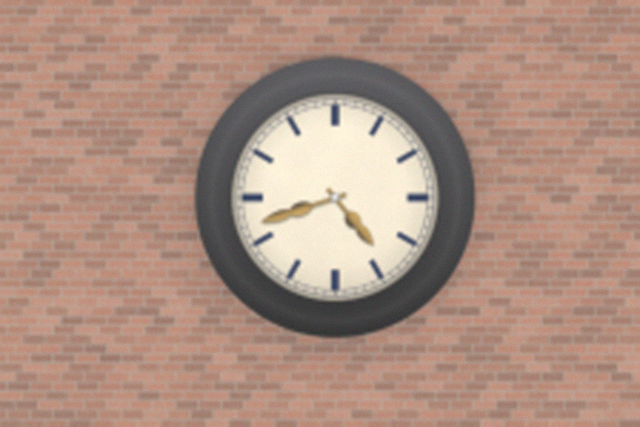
4:42
